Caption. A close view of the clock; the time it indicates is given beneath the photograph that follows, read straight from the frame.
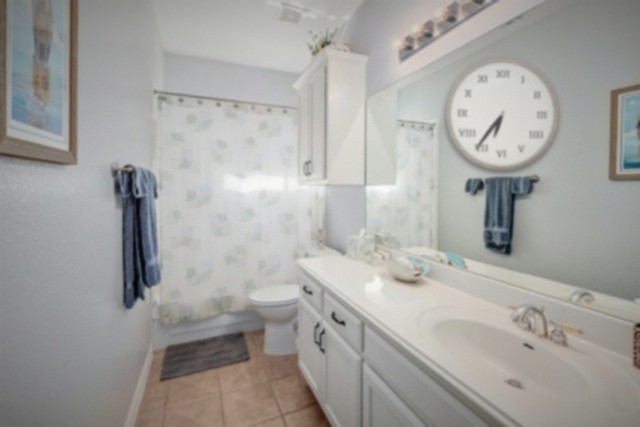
6:36
